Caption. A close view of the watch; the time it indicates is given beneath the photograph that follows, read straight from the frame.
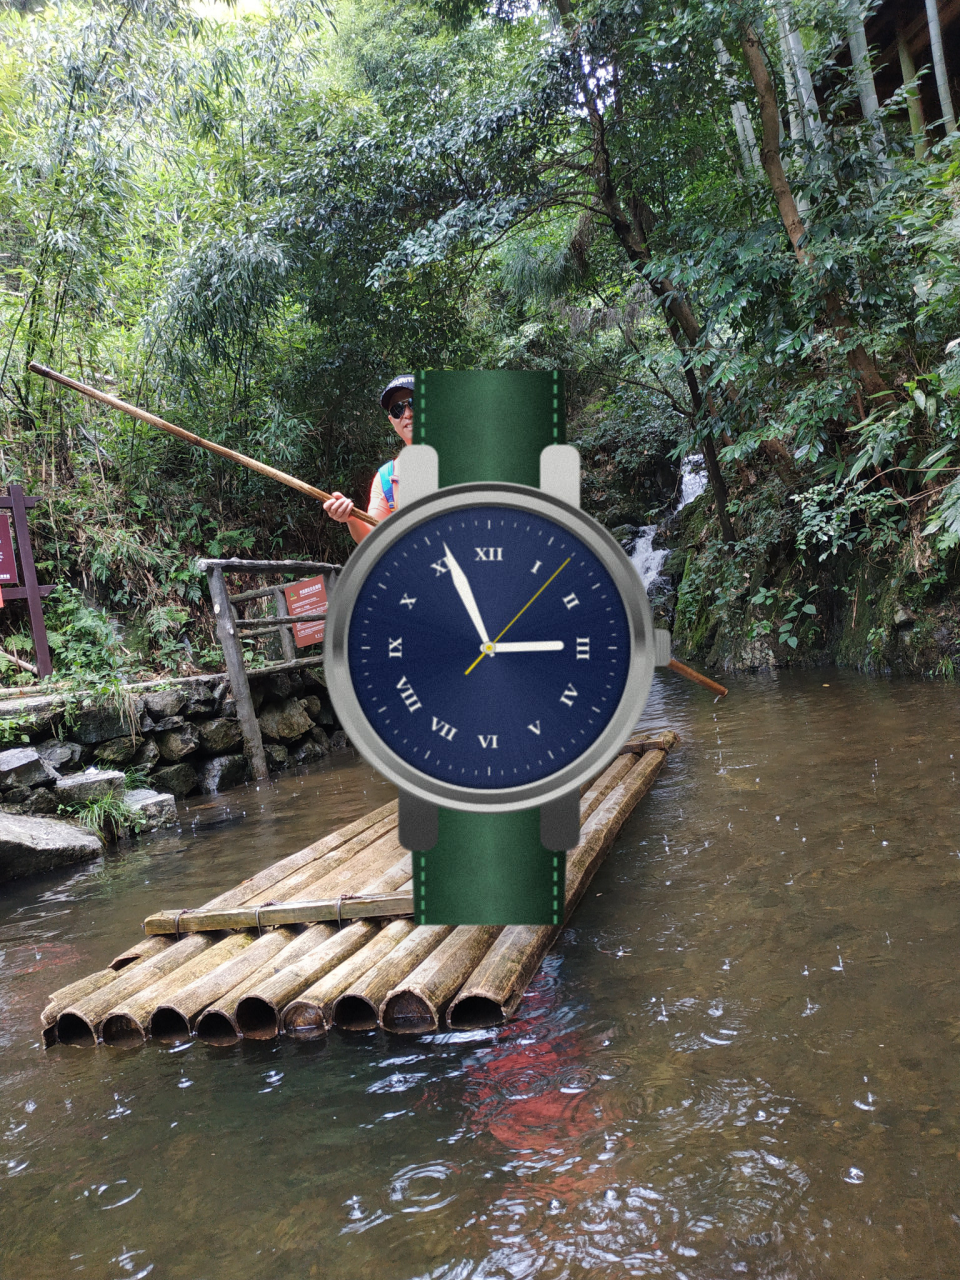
2:56:07
